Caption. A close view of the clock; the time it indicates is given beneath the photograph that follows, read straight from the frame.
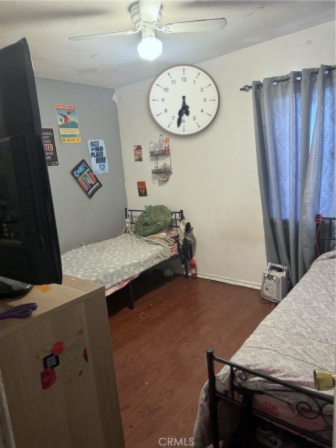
5:32
